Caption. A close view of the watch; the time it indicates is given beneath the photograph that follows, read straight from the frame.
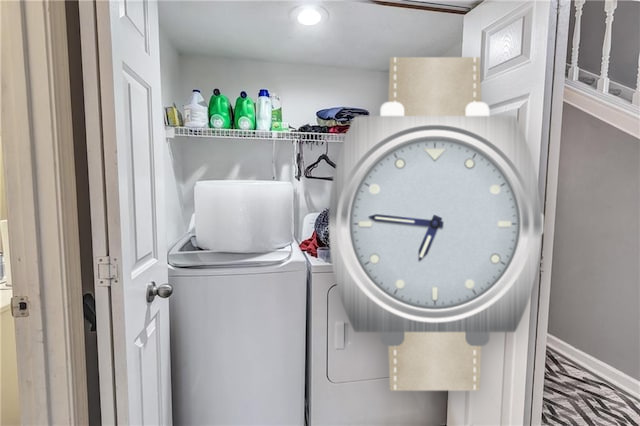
6:46
